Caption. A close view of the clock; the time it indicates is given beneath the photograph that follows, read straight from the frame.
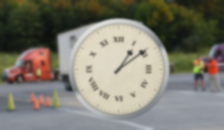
1:09
